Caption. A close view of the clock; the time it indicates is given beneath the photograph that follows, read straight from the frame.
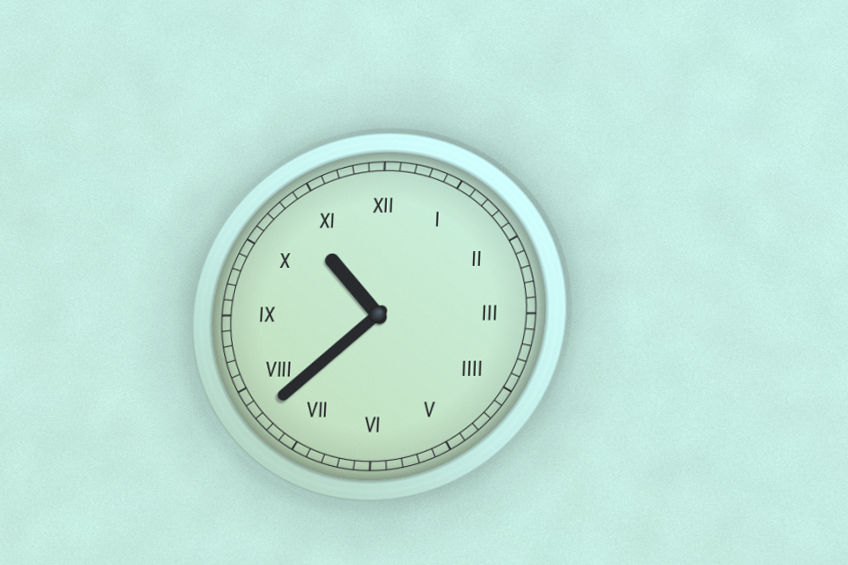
10:38
